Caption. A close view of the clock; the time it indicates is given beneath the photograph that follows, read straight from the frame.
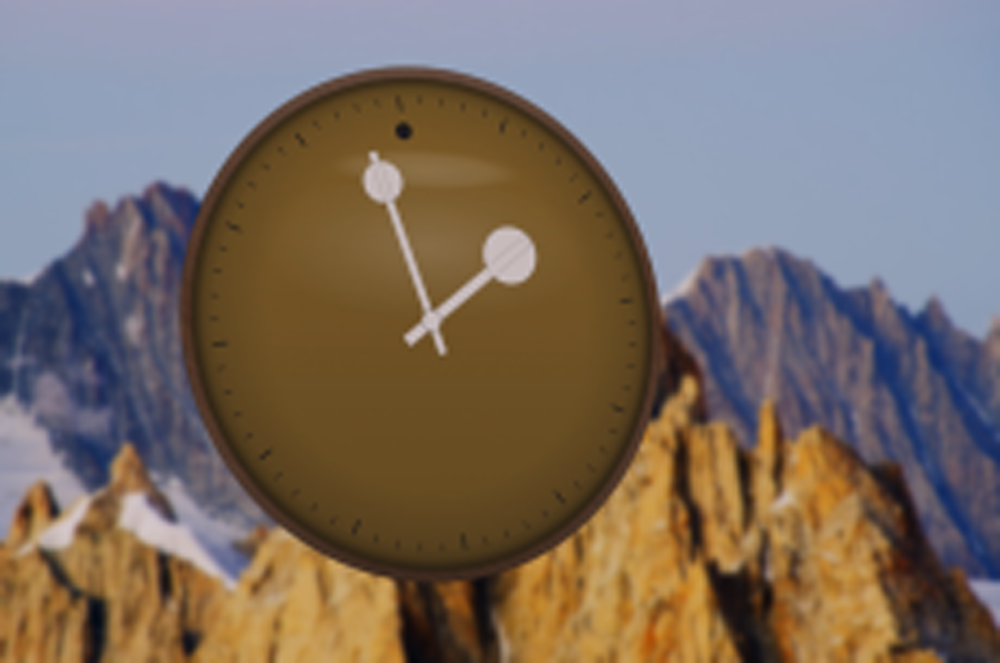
1:58
